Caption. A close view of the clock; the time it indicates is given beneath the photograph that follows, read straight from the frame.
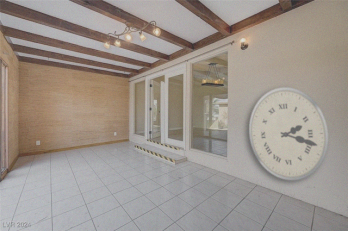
2:18
